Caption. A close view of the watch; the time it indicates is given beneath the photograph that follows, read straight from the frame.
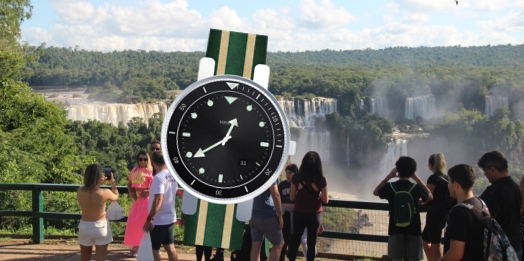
12:39
